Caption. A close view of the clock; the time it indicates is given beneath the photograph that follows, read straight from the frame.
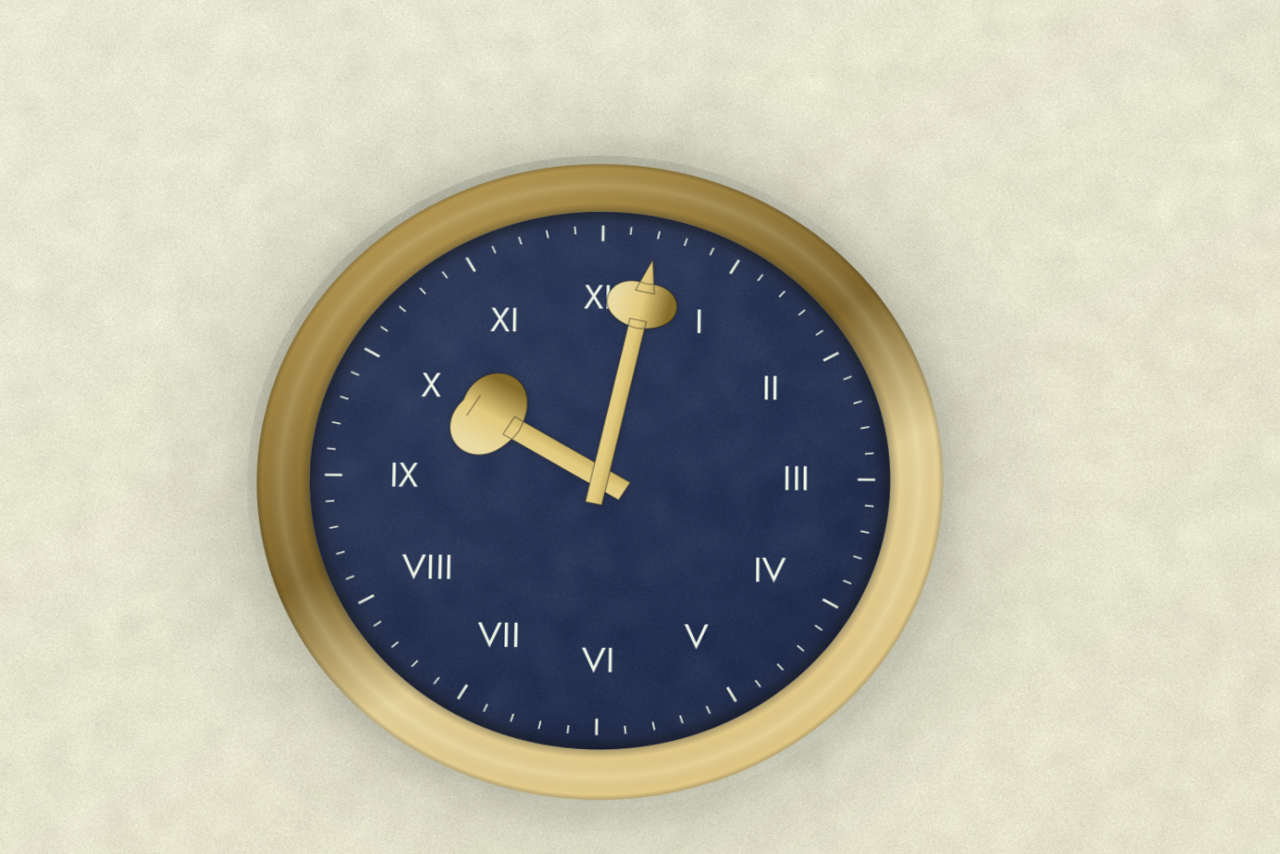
10:02
